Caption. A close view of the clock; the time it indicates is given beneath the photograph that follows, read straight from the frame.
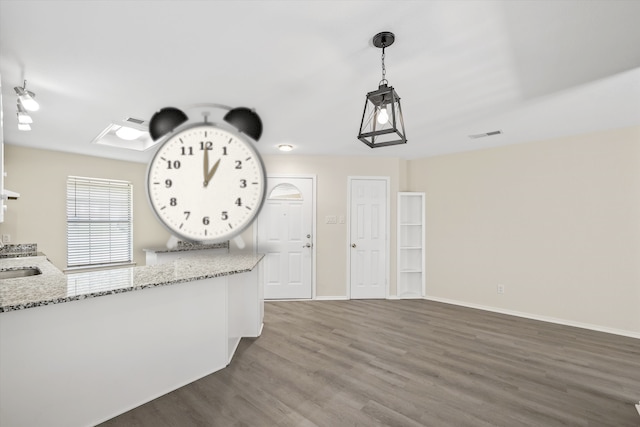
1:00
